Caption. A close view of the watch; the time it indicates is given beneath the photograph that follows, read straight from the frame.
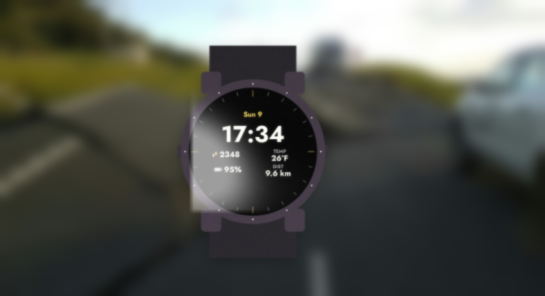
17:34
